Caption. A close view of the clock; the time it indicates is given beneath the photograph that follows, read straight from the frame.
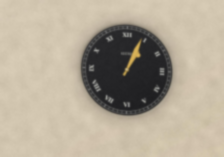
1:04
